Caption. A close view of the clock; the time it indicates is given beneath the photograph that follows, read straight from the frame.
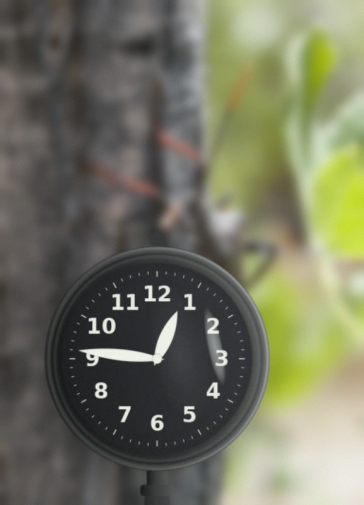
12:46
